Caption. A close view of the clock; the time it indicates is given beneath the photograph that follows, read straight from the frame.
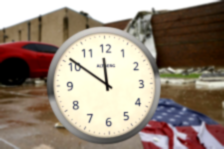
11:51
